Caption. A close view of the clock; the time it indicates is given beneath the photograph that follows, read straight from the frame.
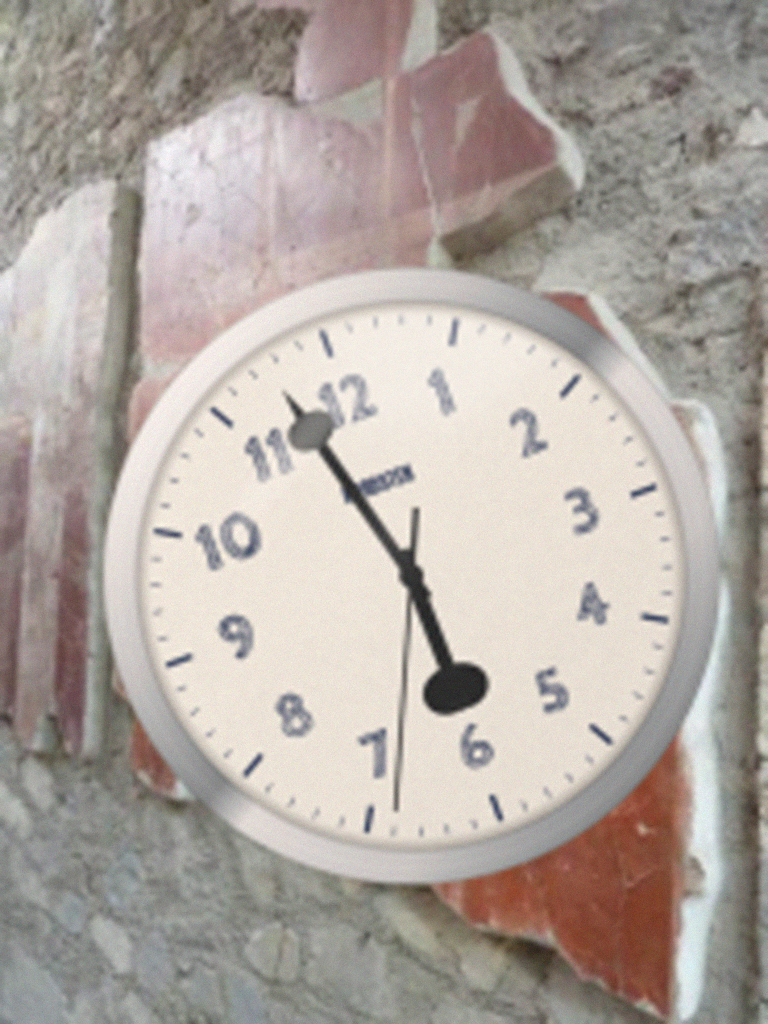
5:57:34
